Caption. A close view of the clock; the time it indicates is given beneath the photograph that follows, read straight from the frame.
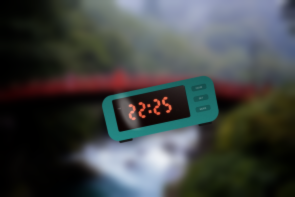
22:25
